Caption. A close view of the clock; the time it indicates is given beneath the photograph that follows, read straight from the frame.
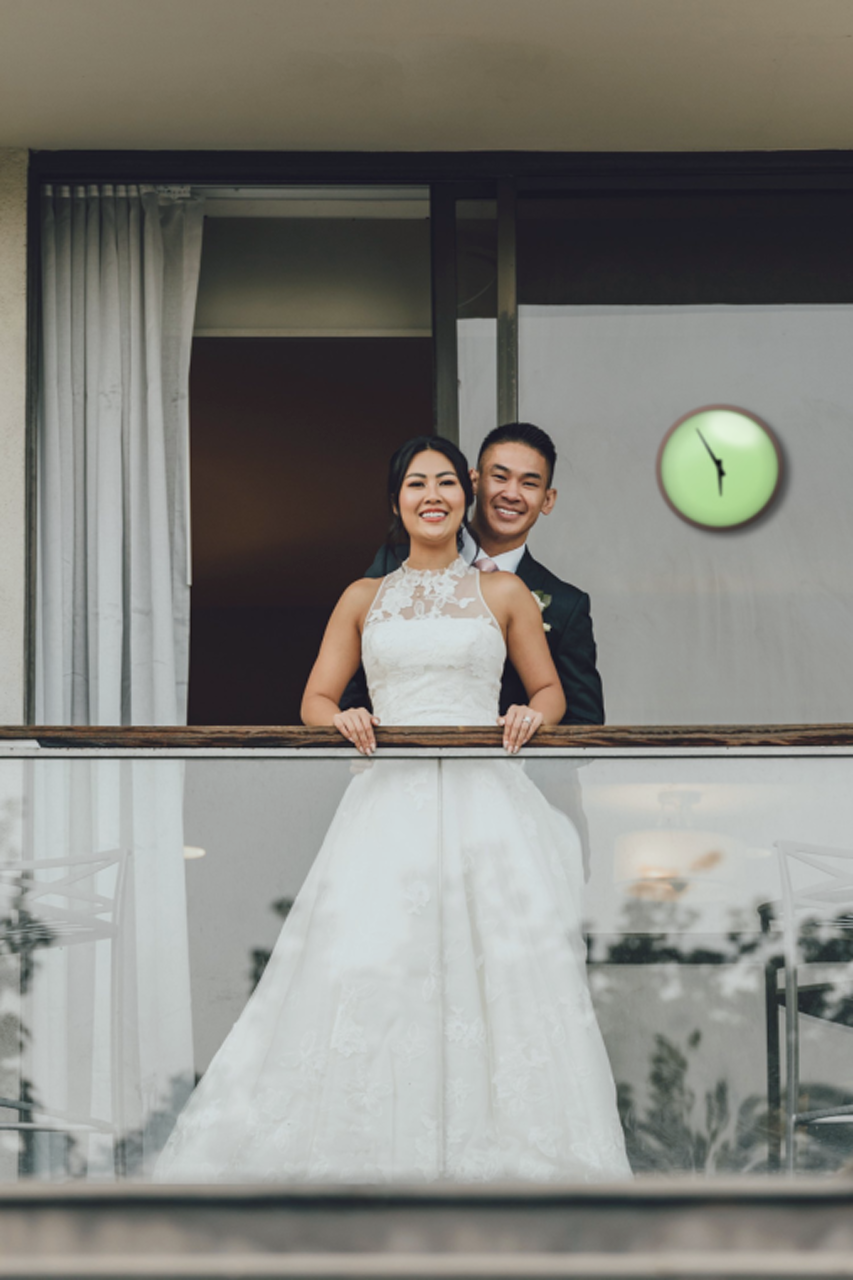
5:55
